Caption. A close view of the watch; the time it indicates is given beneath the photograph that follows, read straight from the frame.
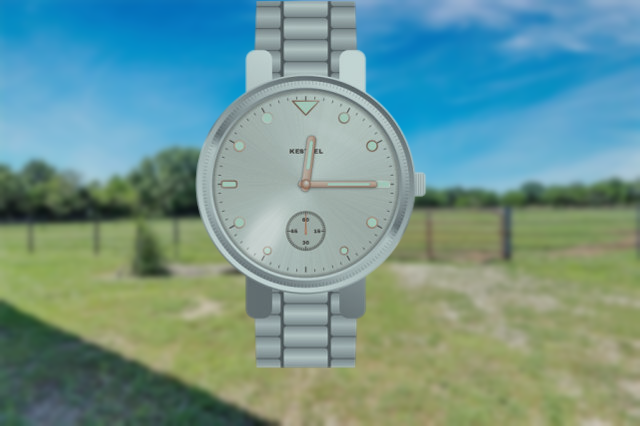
12:15
